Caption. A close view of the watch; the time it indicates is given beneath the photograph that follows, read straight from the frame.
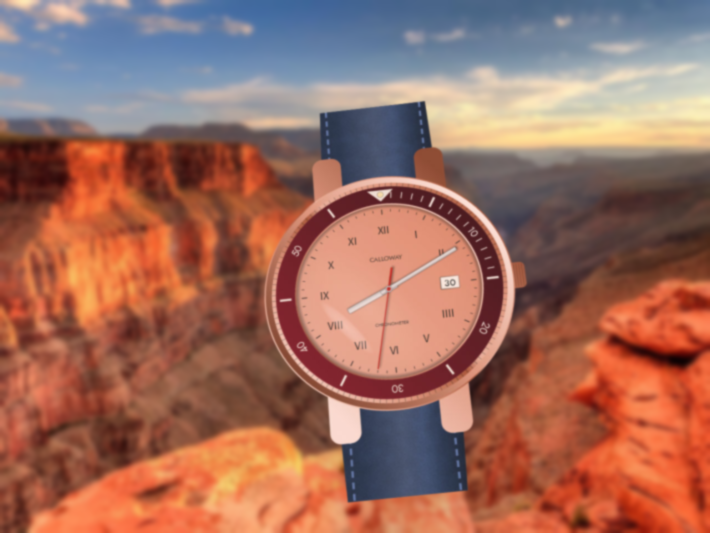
8:10:32
